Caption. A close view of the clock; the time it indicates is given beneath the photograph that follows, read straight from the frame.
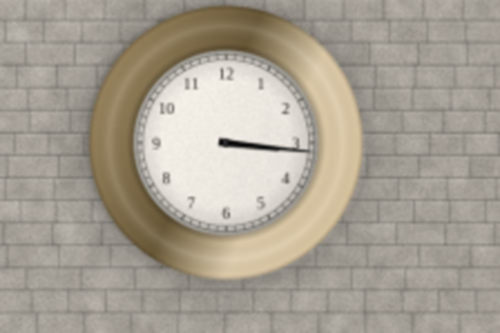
3:16
